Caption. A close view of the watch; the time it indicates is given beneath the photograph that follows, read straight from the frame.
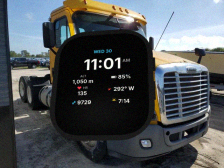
11:01
